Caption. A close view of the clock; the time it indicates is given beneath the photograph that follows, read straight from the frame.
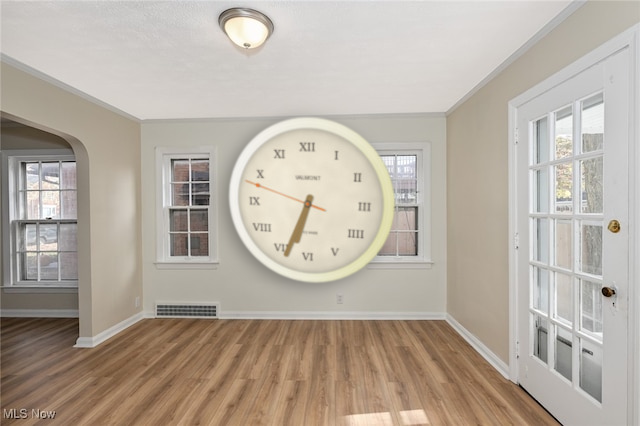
6:33:48
